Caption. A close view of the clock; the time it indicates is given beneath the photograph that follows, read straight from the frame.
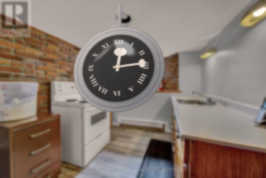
12:14
